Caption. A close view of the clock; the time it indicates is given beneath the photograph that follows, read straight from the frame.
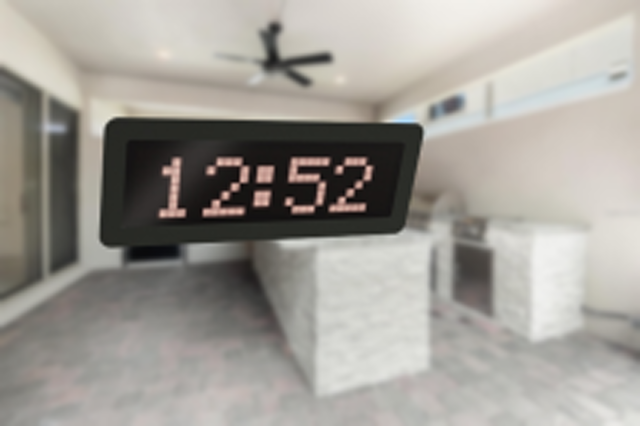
12:52
